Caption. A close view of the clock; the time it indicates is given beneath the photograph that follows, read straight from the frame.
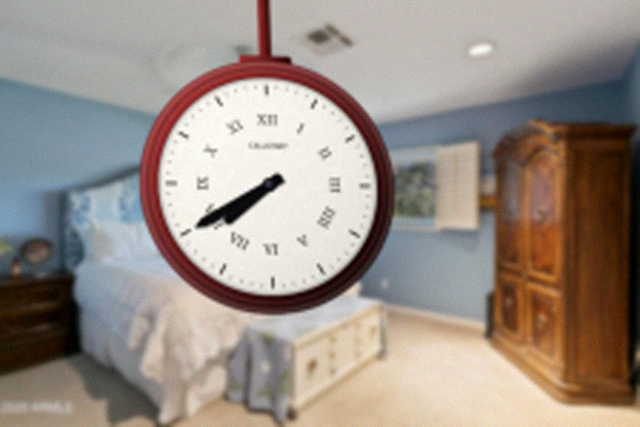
7:40
